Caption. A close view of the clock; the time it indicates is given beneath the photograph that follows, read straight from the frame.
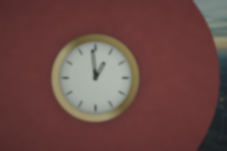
12:59
